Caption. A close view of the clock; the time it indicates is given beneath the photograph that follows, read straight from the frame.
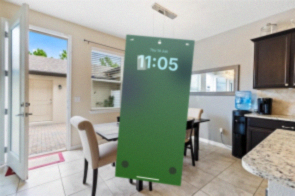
11:05
